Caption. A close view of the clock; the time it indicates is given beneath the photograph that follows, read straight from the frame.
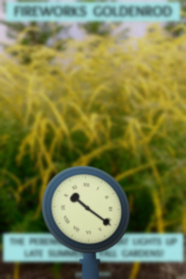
10:21
